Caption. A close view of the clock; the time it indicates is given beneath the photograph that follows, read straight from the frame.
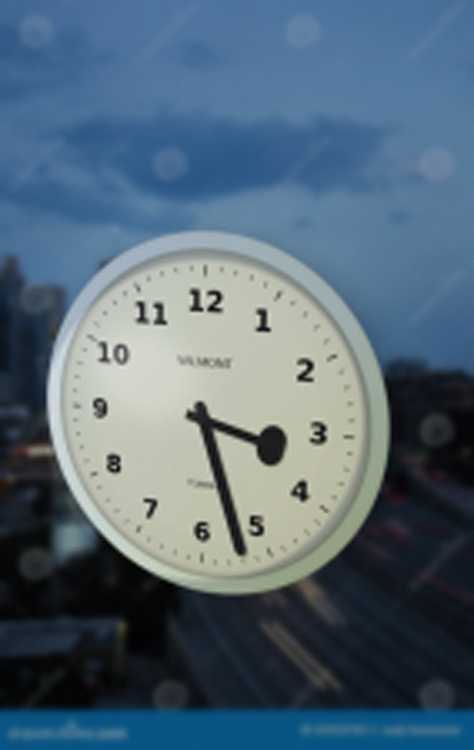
3:27
